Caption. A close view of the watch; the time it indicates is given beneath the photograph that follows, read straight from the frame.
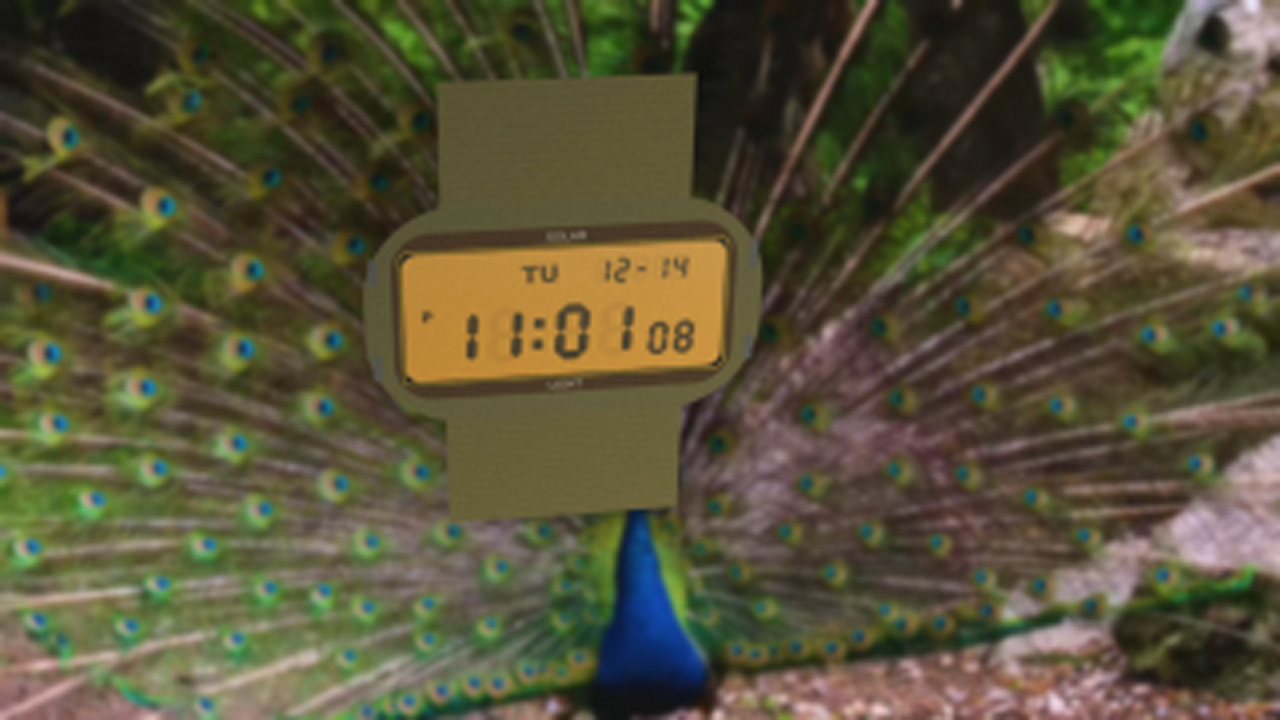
11:01:08
